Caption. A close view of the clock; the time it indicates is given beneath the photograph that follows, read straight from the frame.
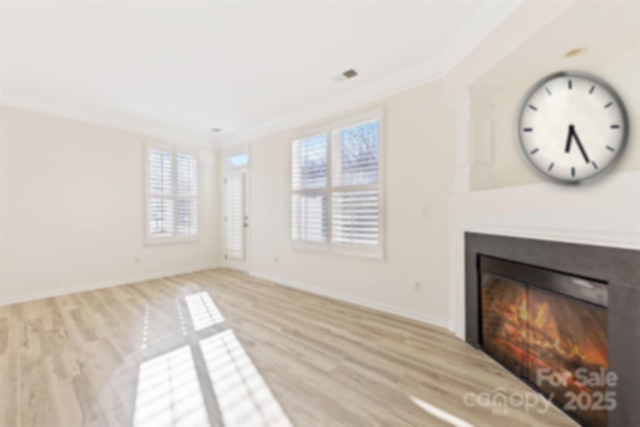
6:26
